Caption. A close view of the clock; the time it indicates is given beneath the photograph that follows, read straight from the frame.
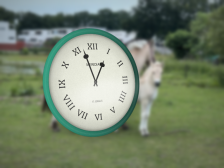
12:57
